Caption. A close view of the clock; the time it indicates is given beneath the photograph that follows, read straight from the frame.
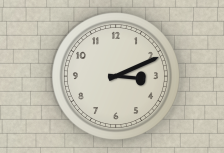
3:11
